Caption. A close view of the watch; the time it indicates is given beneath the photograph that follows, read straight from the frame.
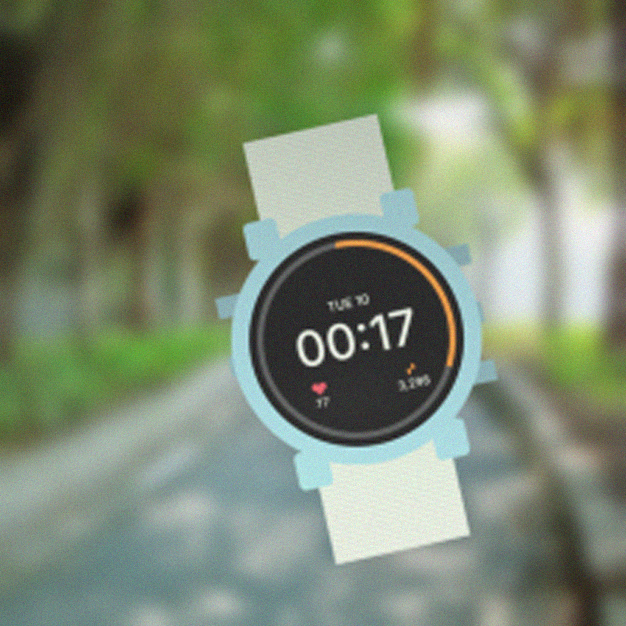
0:17
